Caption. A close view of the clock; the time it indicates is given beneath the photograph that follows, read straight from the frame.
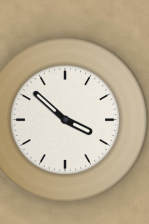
3:52
